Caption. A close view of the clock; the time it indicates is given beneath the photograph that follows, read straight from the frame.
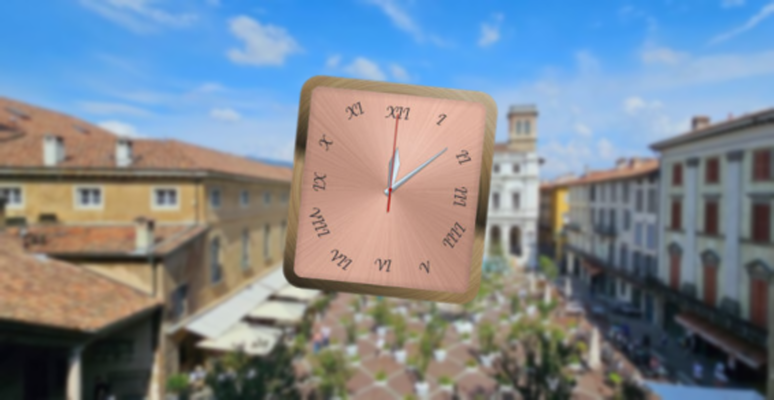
12:08:00
